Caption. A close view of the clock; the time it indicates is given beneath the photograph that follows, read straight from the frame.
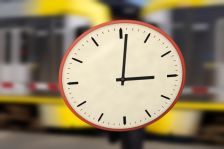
3:01
